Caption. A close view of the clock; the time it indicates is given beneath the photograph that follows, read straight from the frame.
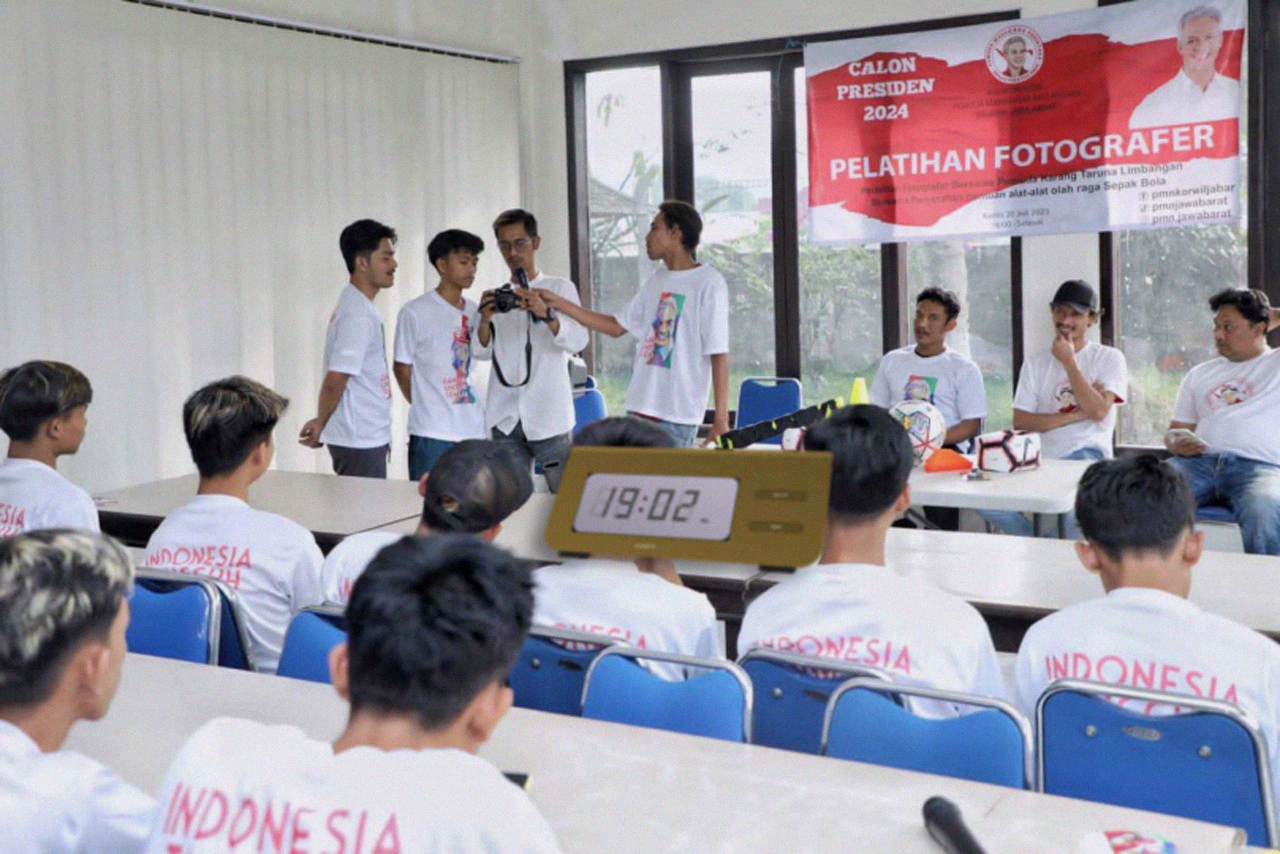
19:02
